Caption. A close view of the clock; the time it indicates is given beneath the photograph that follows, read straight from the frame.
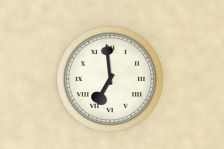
6:59
